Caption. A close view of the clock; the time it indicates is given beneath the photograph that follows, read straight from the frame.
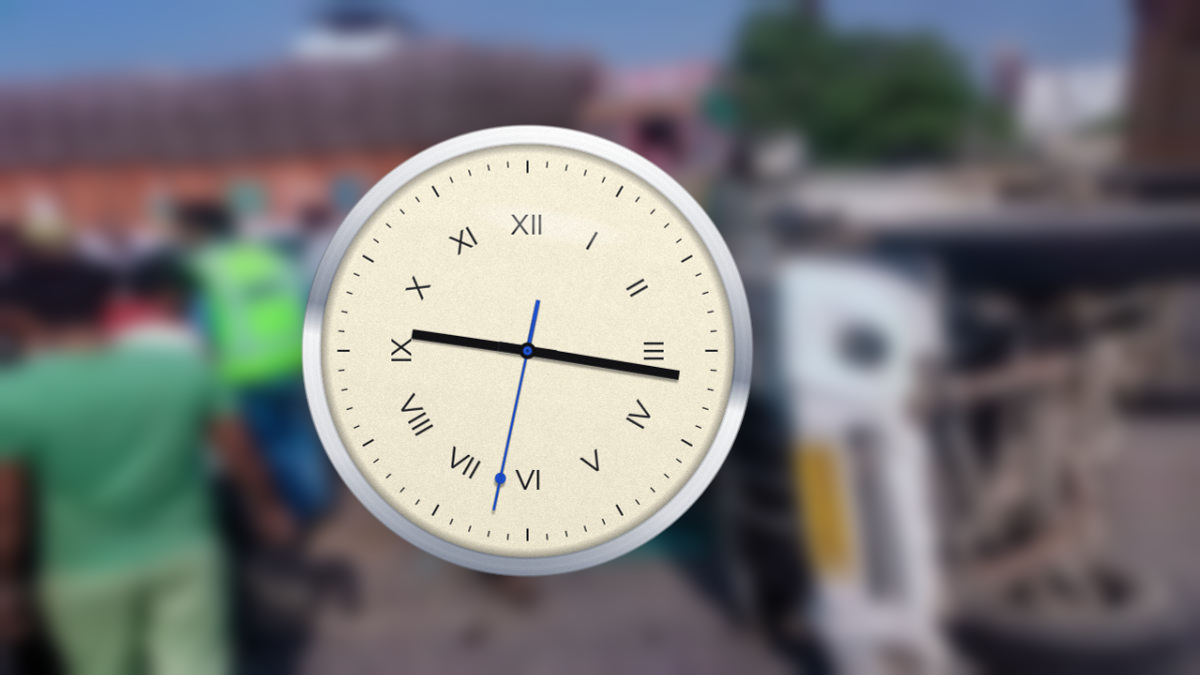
9:16:32
